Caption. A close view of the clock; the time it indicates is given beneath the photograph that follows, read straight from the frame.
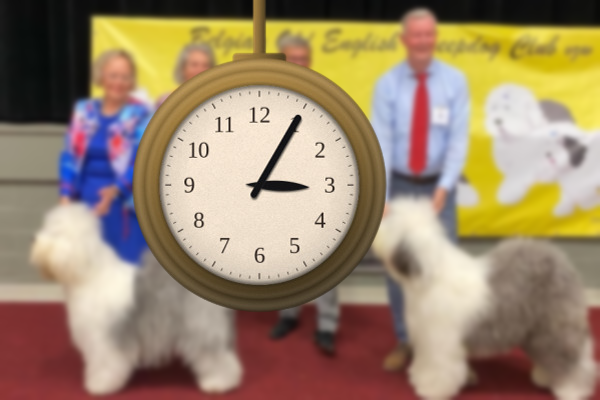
3:05
